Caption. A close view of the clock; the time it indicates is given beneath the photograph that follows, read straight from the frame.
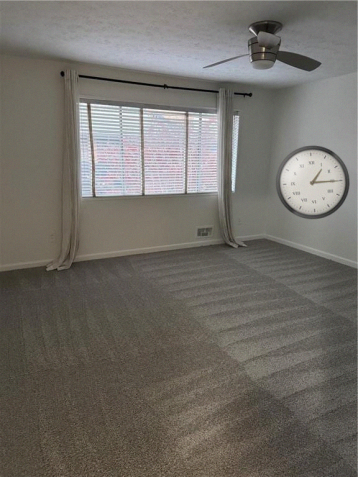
1:15
